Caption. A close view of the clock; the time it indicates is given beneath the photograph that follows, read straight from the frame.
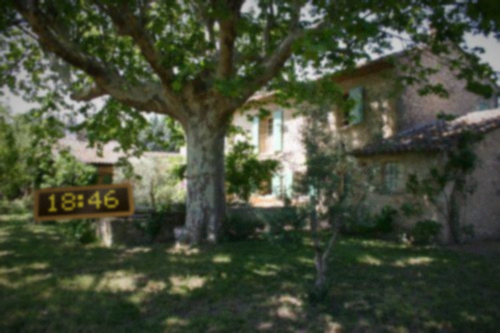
18:46
